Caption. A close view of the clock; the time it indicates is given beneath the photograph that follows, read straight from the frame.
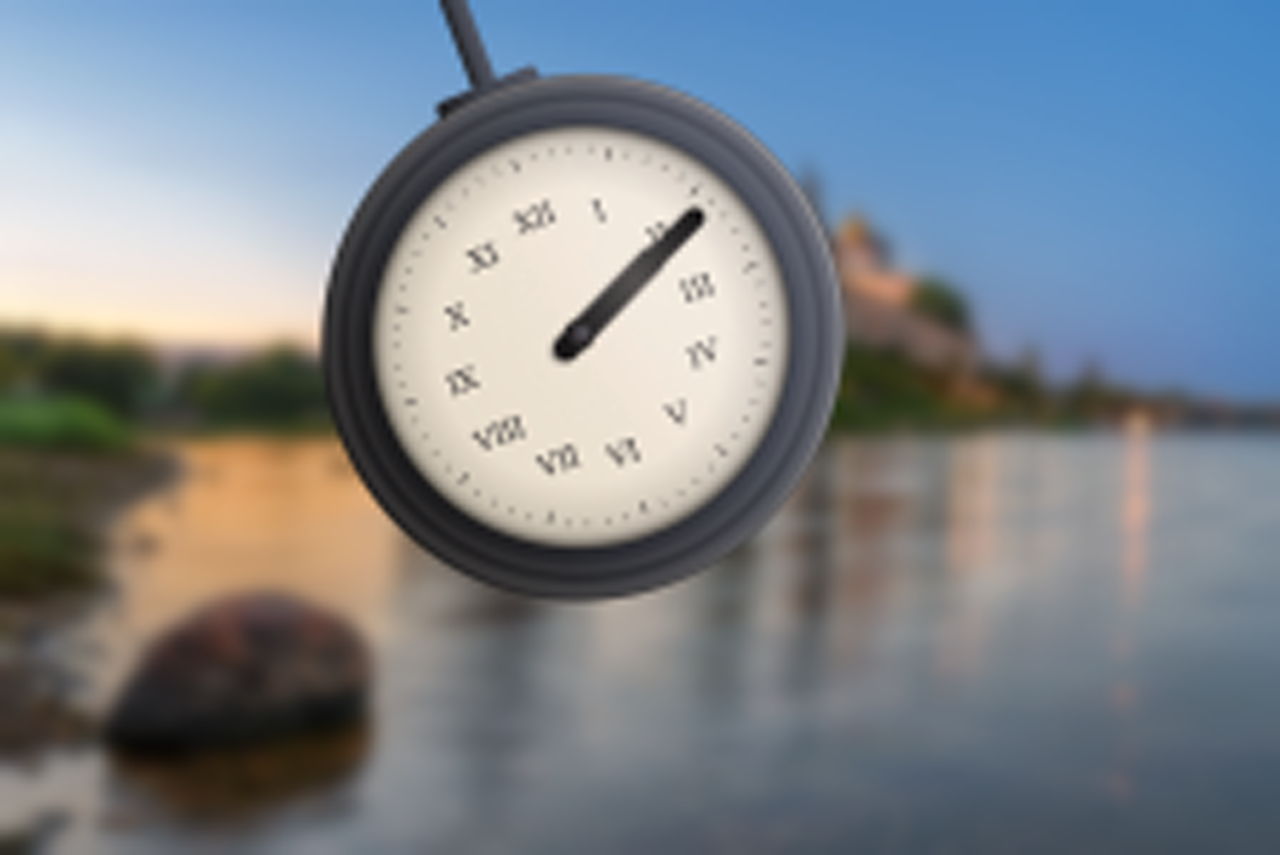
2:11
